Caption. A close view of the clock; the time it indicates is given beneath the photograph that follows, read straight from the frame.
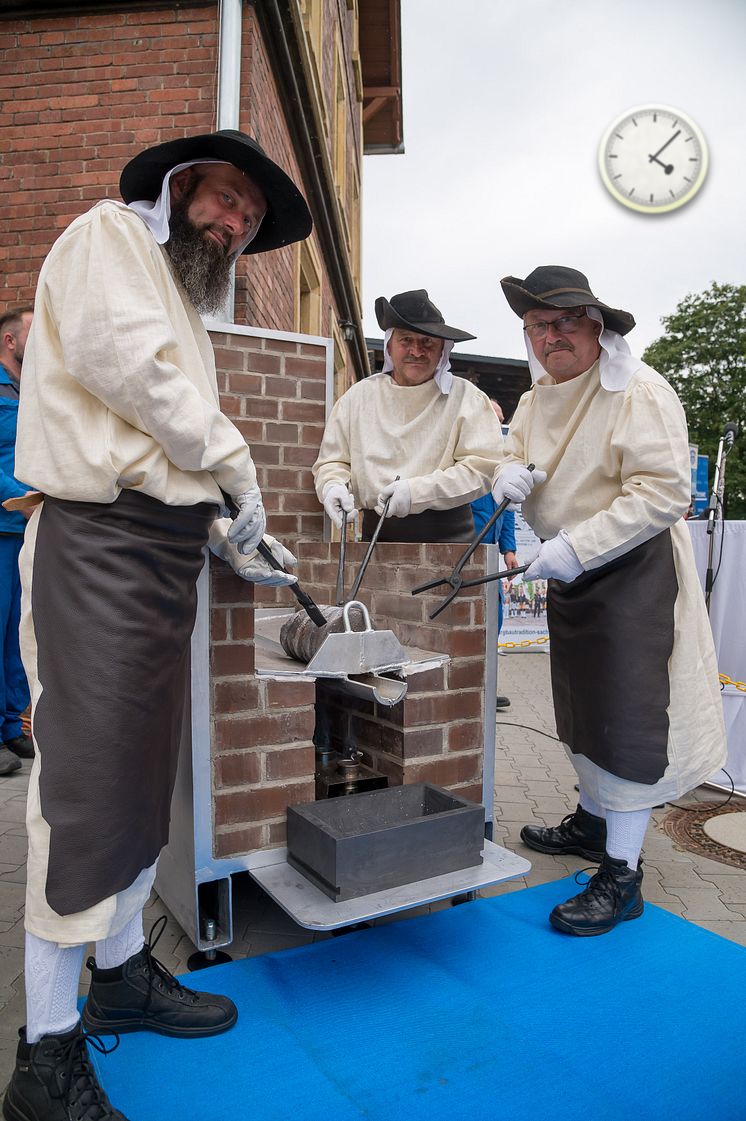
4:07
